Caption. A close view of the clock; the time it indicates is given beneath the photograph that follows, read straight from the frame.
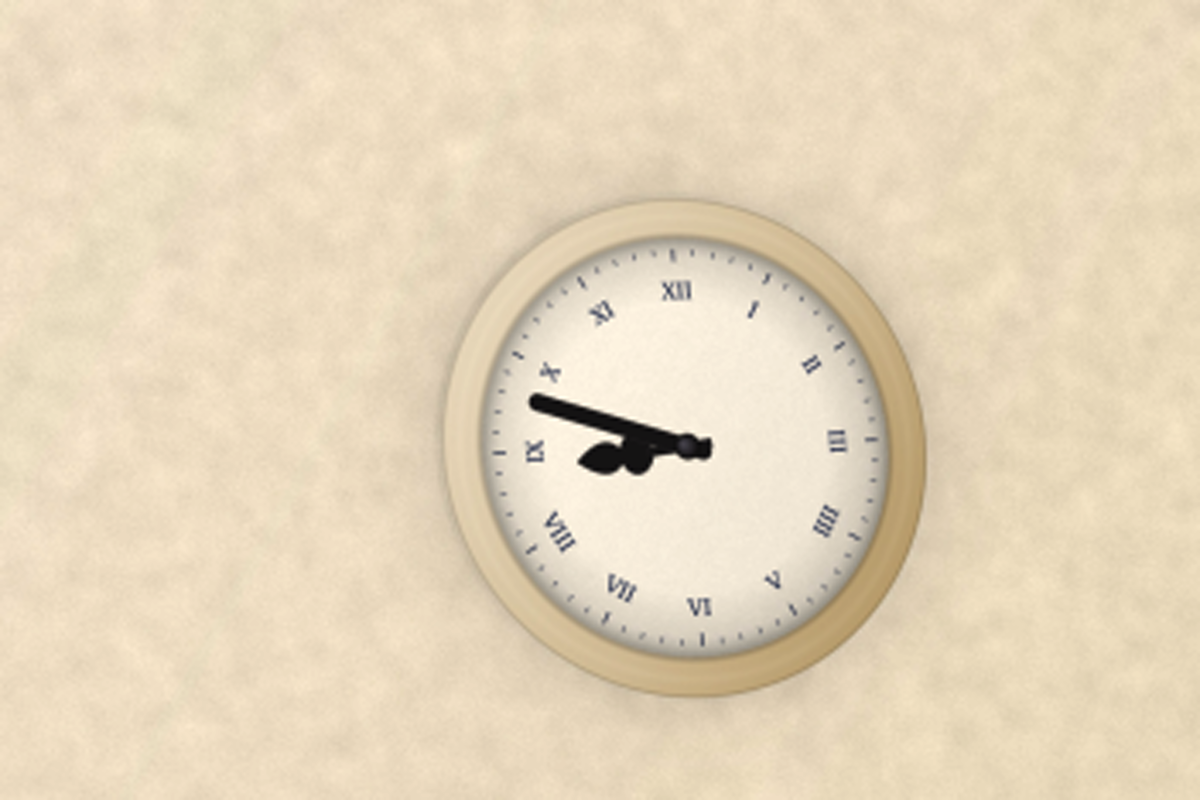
8:48
